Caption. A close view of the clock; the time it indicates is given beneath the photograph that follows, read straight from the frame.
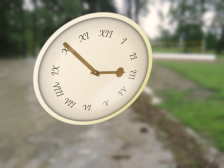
2:51
